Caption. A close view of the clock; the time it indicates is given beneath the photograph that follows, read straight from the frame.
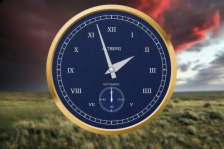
1:57
